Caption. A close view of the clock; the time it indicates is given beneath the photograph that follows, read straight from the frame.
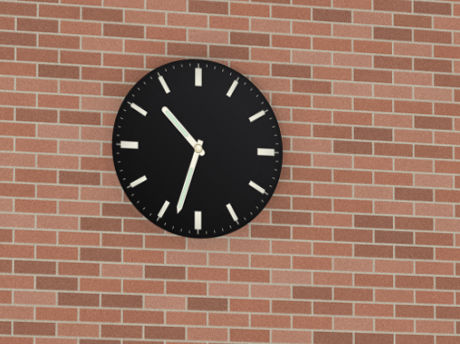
10:33
